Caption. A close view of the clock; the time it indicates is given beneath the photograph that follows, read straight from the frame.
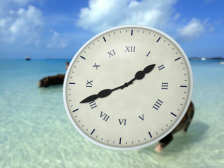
1:41
